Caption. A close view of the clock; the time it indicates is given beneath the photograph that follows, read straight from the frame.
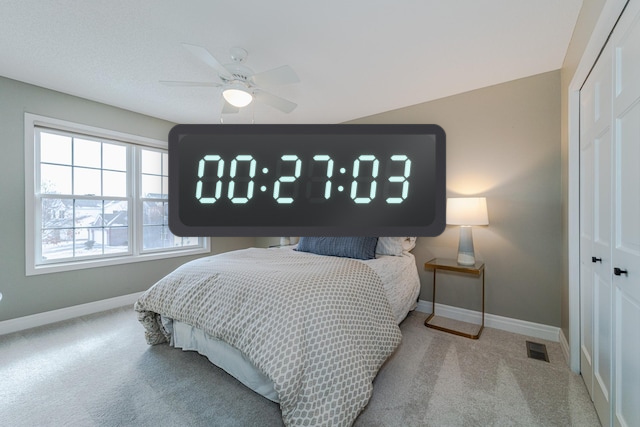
0:27:03
